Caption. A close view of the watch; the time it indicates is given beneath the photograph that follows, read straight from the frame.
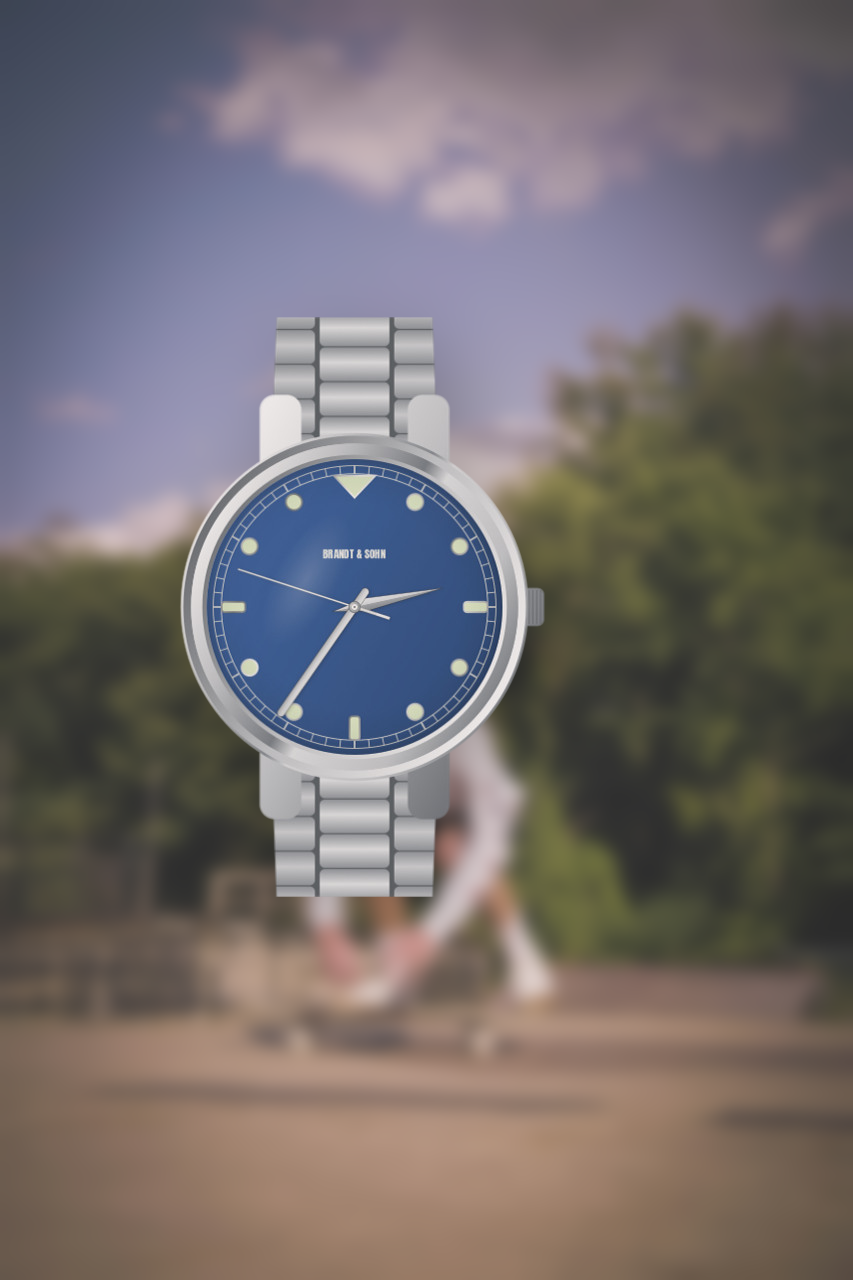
2:35:48
